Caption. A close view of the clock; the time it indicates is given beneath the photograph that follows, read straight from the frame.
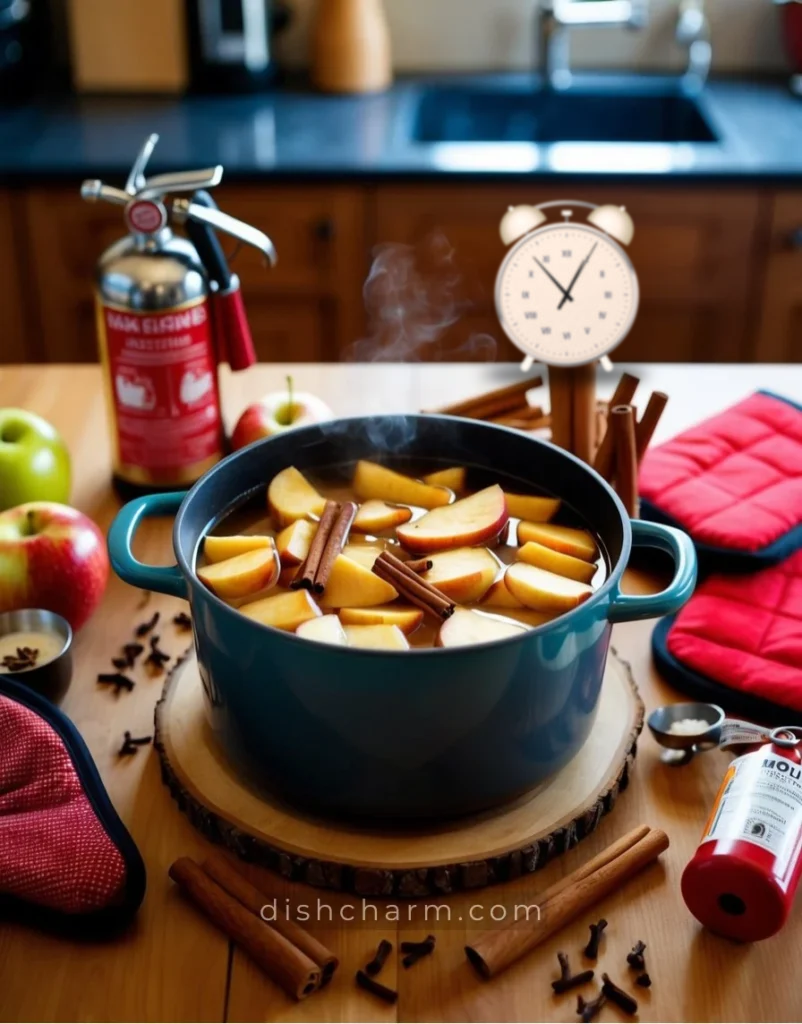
12:53:05
